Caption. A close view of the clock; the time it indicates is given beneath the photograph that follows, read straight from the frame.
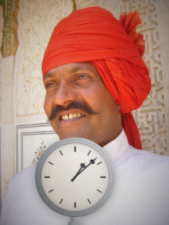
1:08
